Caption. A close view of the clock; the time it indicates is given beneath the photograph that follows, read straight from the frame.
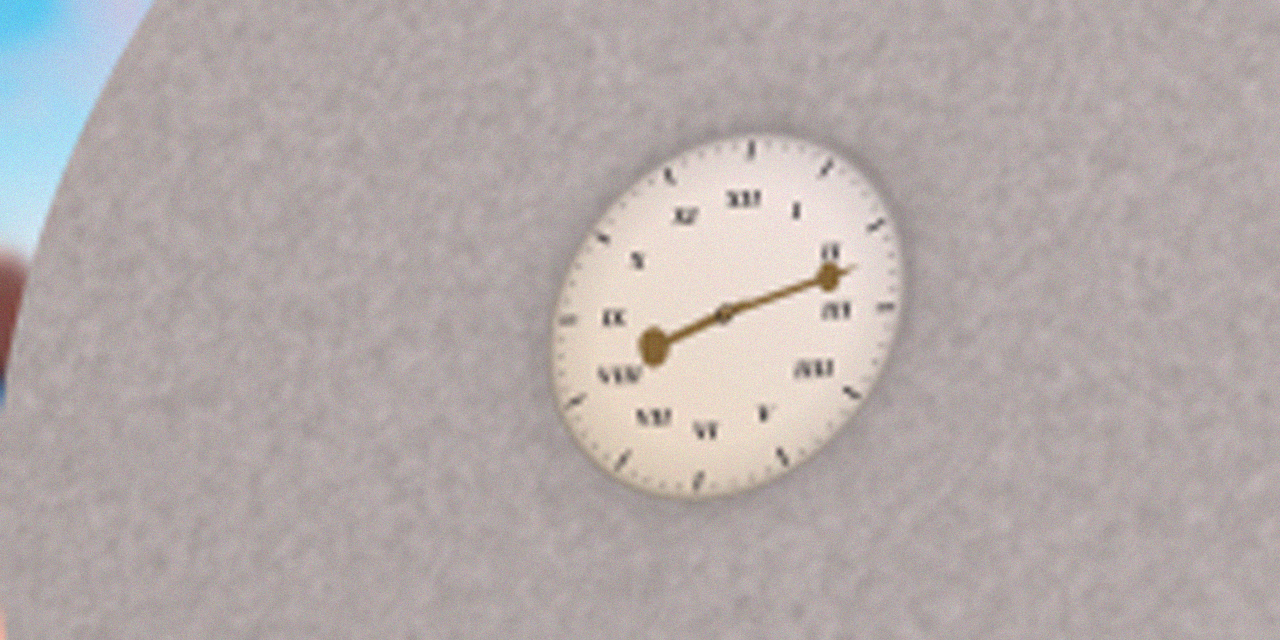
8:12
